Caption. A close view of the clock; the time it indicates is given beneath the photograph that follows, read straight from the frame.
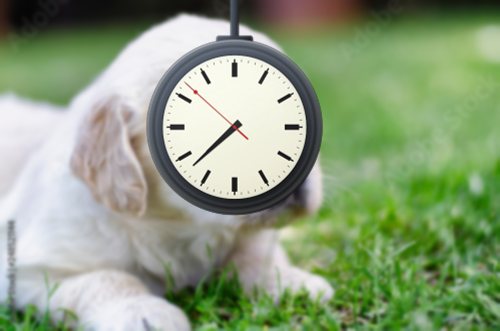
7:37:52
